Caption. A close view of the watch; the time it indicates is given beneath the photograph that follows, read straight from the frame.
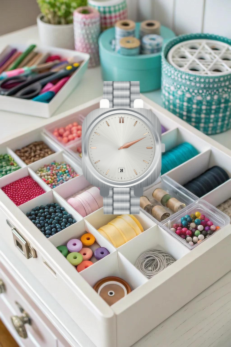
2:11
